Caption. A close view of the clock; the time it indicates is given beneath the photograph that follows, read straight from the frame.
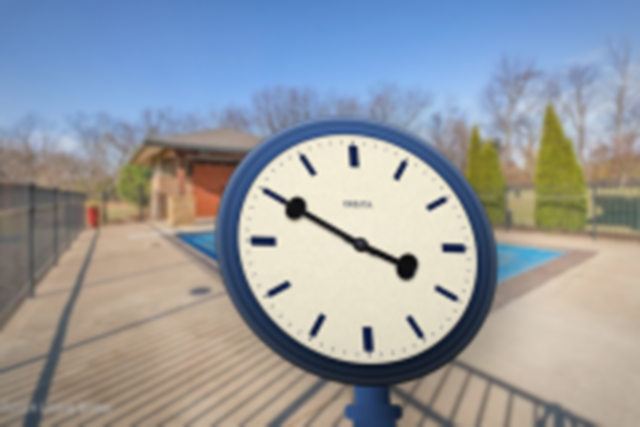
3:50
